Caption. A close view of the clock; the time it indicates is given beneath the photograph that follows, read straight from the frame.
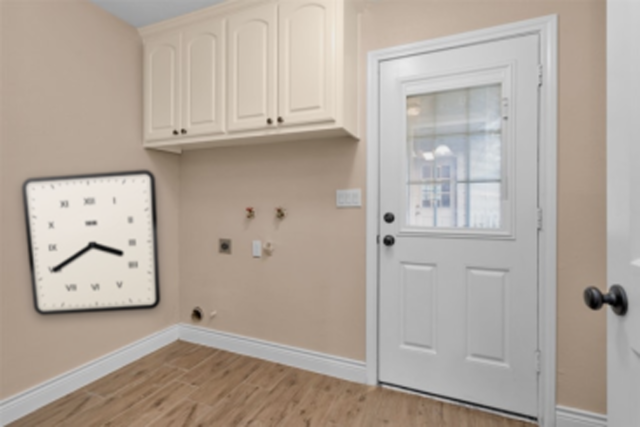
3:40
